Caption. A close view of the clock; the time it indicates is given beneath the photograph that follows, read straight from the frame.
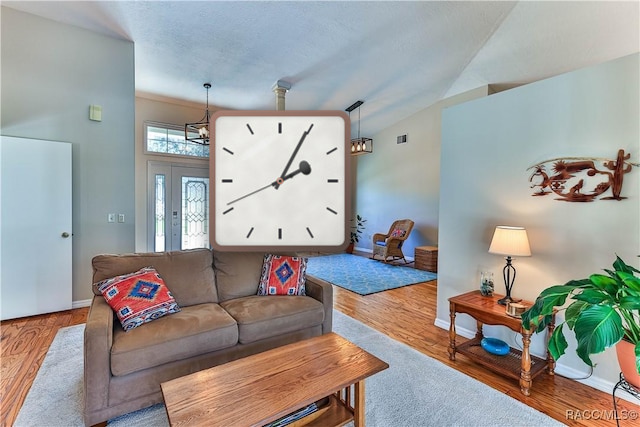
2:04:41
